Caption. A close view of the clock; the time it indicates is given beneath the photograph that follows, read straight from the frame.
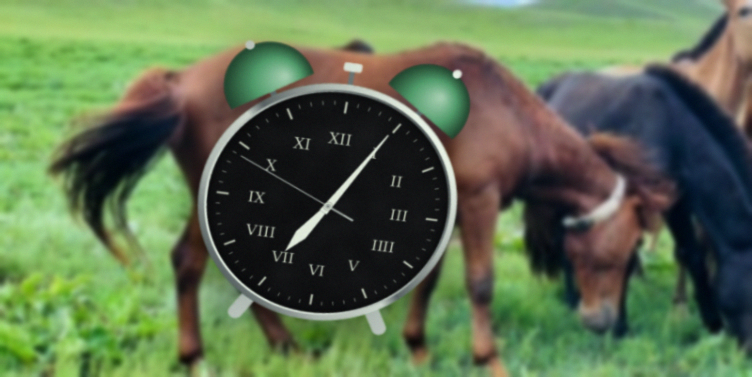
7:04:49
